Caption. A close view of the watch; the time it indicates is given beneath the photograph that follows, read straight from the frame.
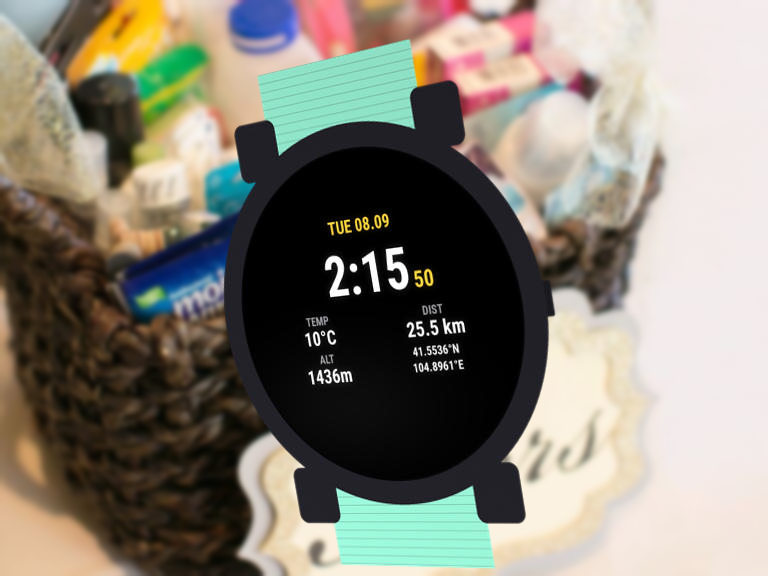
2:15:50
